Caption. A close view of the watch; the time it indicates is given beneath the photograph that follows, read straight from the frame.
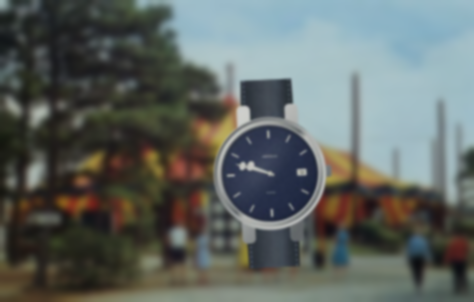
9:48
